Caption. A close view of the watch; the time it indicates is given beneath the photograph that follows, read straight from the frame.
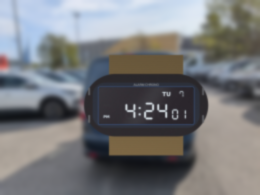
4:24:01
